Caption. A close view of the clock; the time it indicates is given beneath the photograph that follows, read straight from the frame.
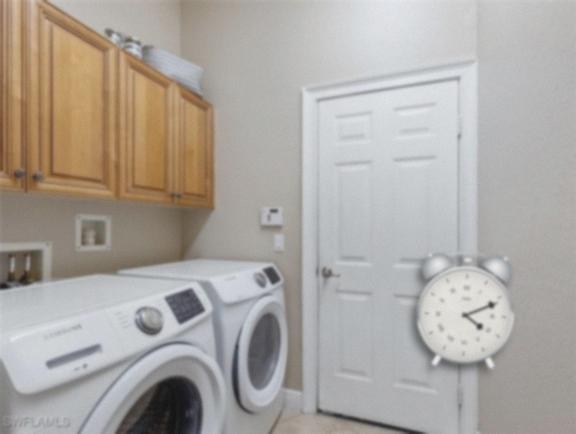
4:11
